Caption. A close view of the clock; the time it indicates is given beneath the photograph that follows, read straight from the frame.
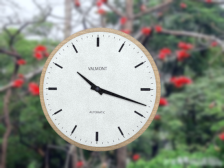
10:18
